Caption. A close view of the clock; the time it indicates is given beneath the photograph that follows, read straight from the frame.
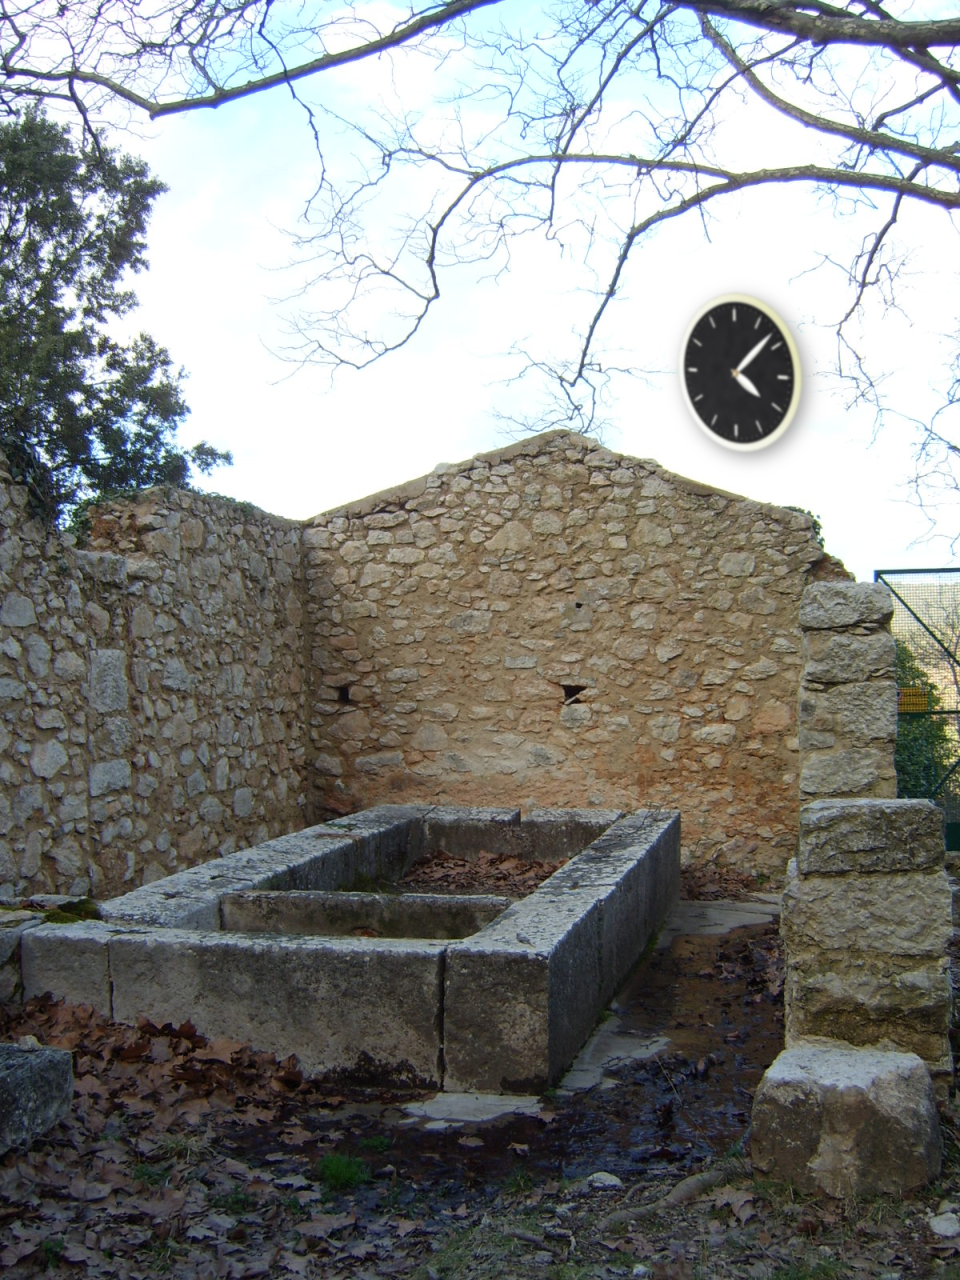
4:08
